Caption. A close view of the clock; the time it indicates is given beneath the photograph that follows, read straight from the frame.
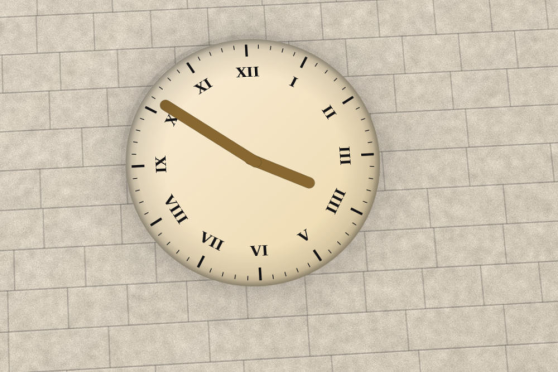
3:51
